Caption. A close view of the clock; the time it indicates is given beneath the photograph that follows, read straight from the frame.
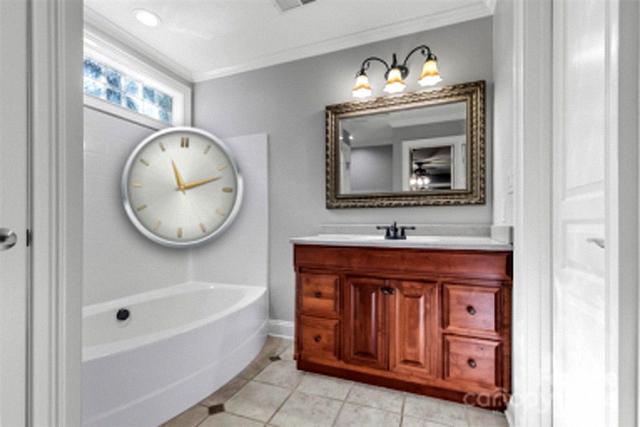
11:12
